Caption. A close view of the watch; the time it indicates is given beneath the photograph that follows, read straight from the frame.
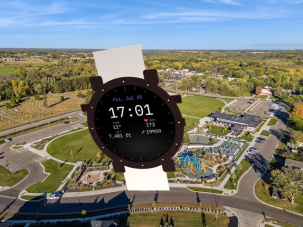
17:01
